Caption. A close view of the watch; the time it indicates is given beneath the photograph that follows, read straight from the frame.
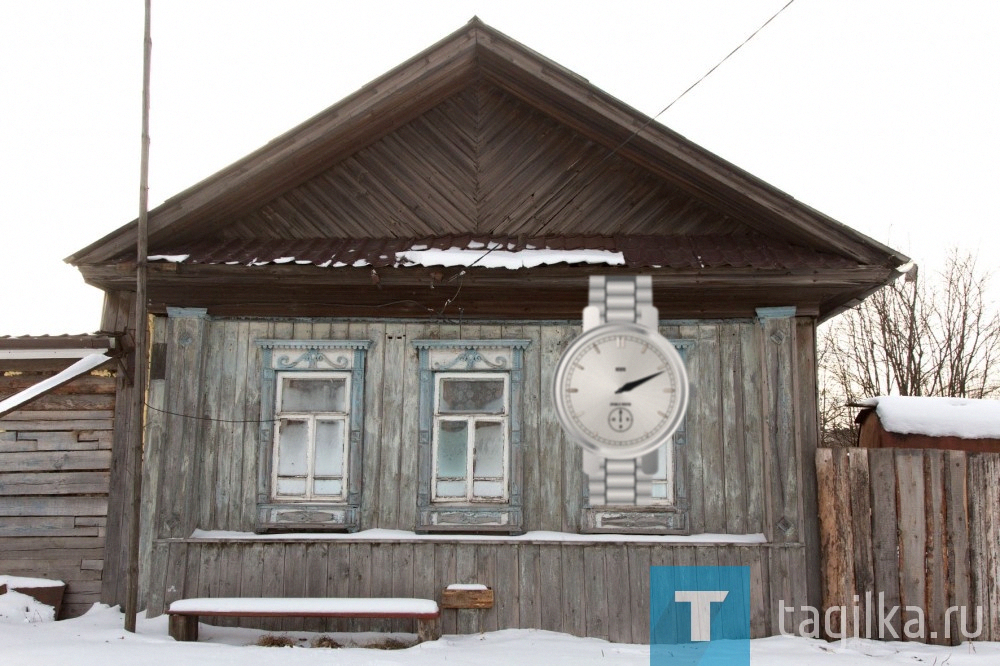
2:11
